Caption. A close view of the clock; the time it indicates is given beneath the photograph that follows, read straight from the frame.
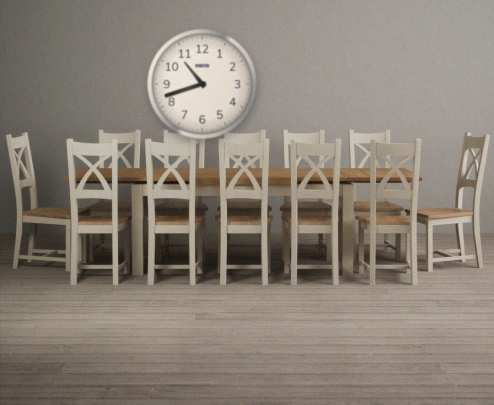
10:42
